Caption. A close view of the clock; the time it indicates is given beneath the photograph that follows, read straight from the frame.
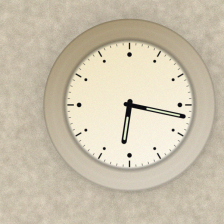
6:17
